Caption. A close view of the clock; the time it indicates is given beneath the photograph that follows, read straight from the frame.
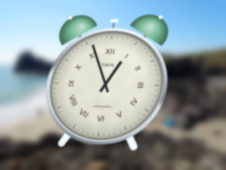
12:56
